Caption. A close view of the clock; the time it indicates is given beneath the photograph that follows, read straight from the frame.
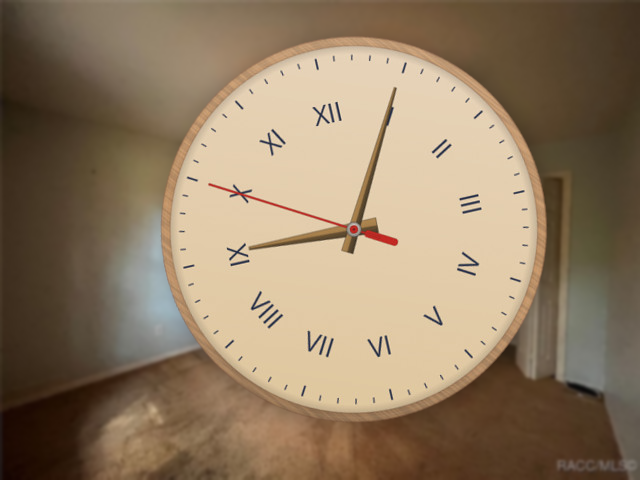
9:04:50
